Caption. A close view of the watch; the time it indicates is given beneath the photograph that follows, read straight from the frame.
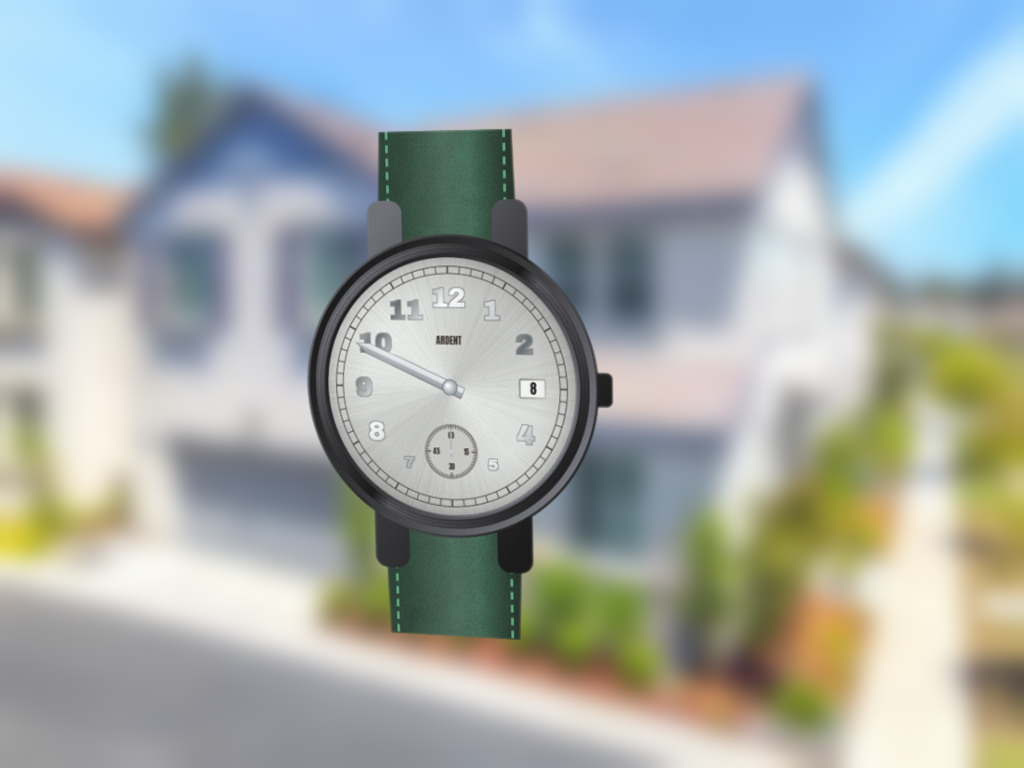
9:49
